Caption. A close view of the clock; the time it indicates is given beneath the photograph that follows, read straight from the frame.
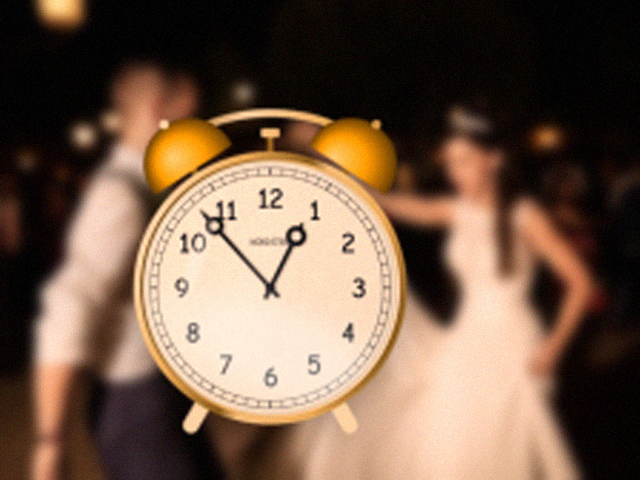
12:53
